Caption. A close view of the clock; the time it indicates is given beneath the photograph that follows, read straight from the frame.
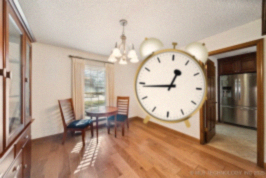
12:44
